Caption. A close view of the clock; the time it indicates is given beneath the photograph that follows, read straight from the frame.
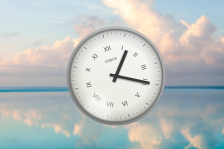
1:20
